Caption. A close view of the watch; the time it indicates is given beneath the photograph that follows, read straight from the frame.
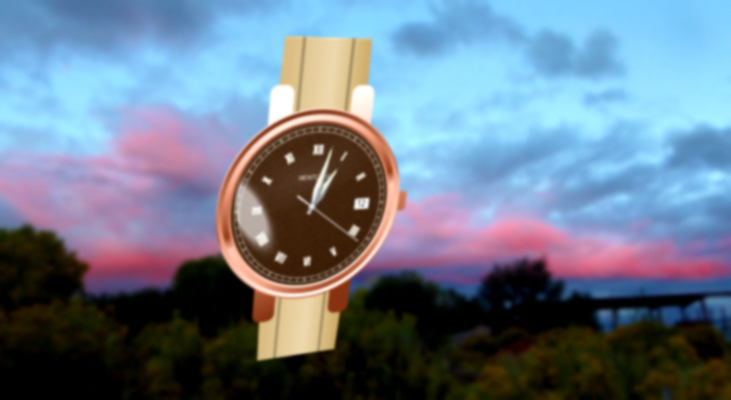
1:02:21
